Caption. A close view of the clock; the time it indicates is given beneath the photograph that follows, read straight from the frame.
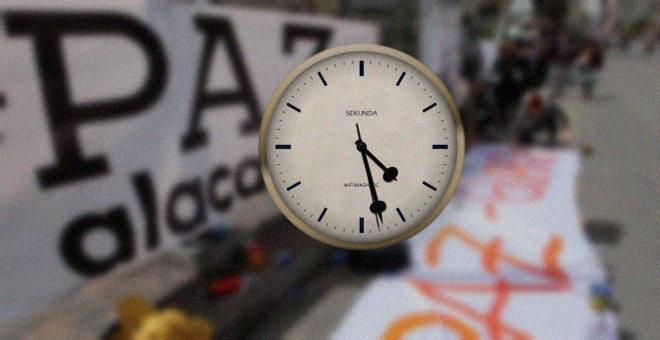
4:27:28
